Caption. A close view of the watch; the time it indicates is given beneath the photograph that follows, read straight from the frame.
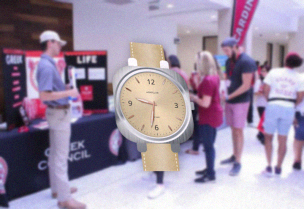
9:32
